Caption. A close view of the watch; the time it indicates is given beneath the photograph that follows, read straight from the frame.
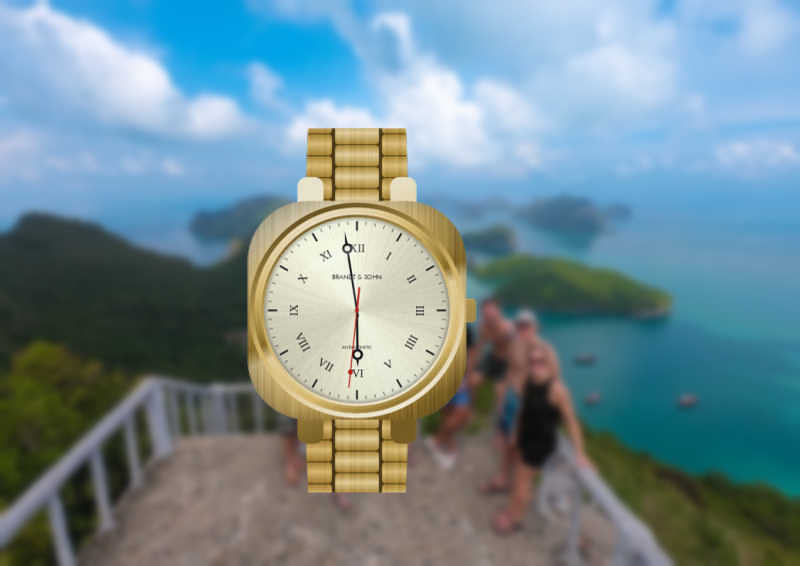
5:58:31
